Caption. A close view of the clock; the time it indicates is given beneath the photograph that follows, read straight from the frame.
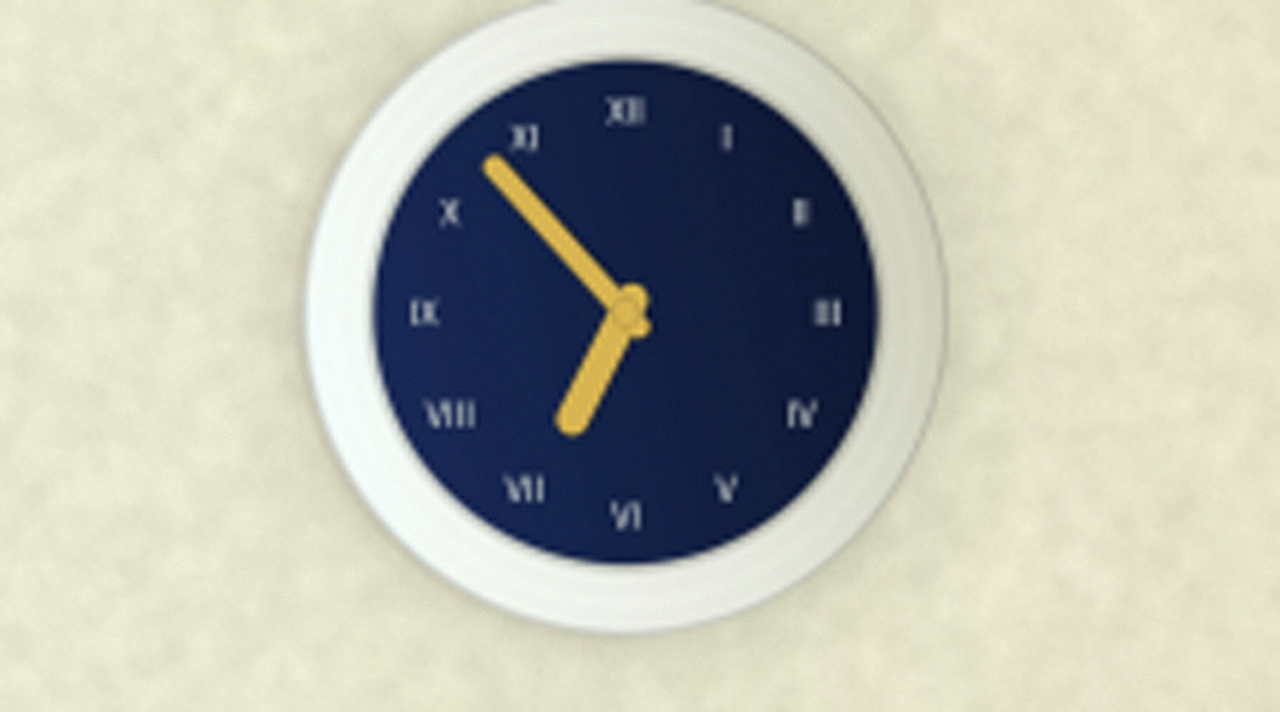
6:53
